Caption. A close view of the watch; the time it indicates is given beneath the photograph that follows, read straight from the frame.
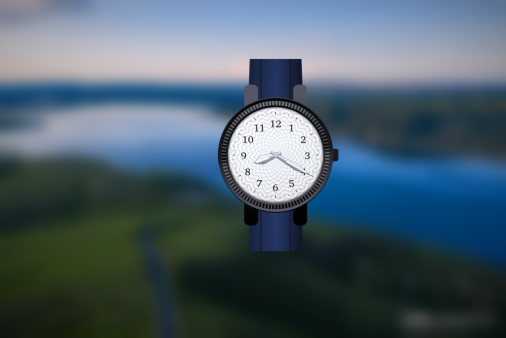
8:20
